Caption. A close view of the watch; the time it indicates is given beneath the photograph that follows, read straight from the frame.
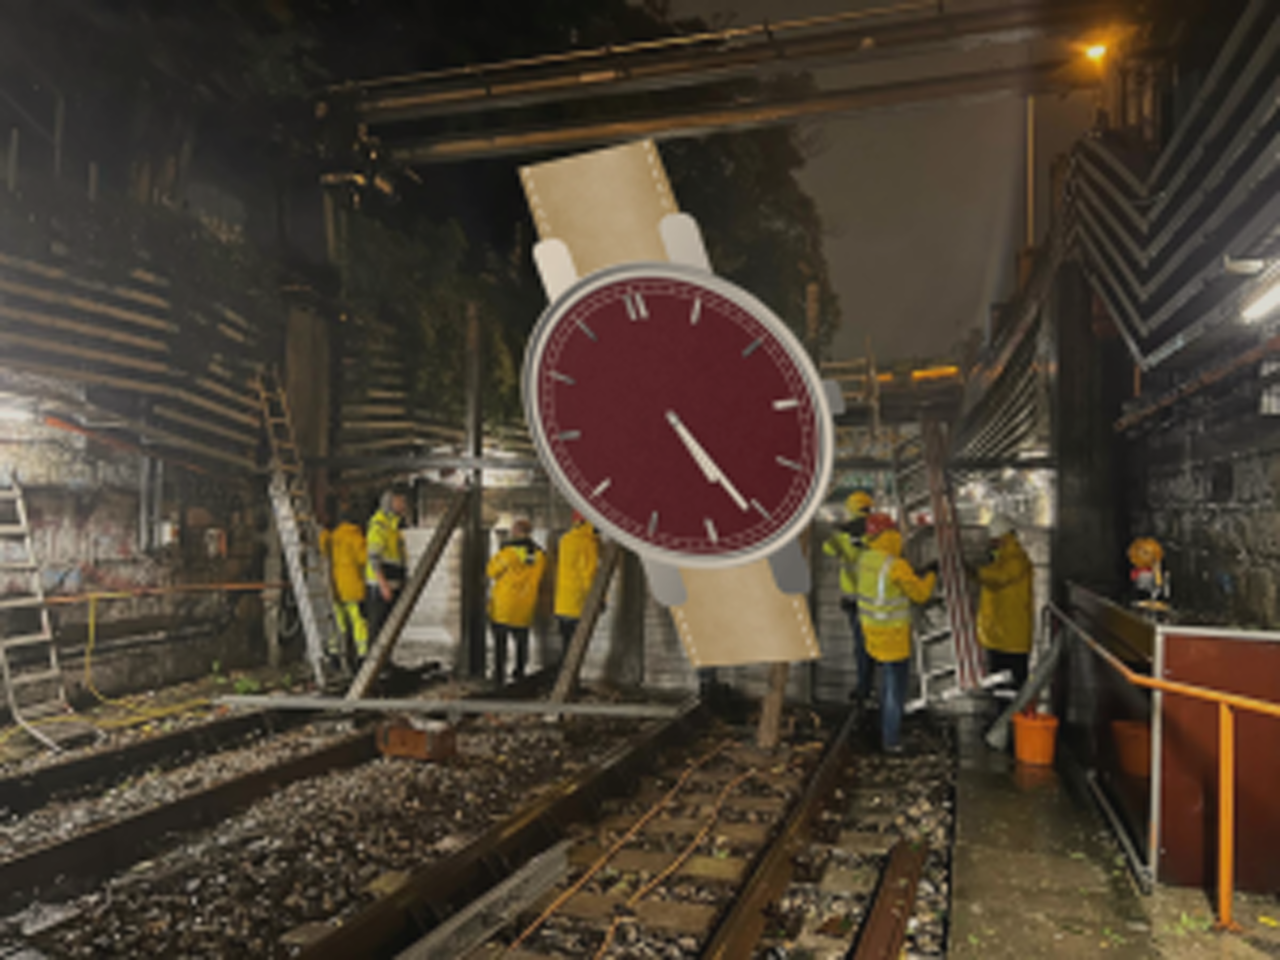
5:26
